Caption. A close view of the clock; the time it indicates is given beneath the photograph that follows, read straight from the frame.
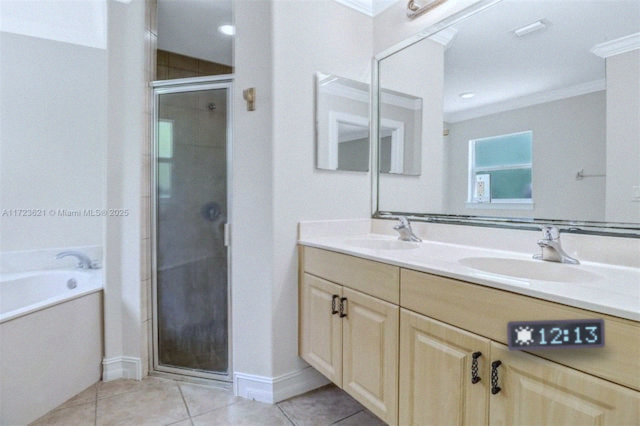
12:13
